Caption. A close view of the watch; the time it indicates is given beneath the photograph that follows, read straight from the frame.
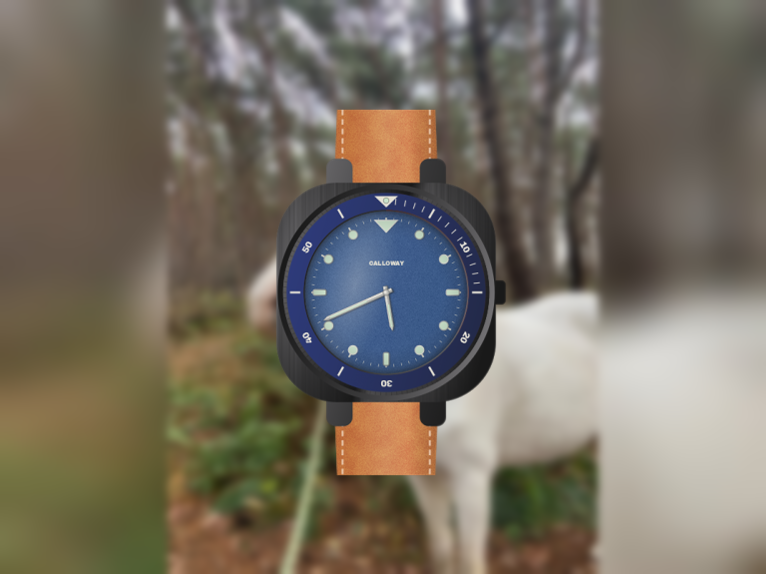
5:41
